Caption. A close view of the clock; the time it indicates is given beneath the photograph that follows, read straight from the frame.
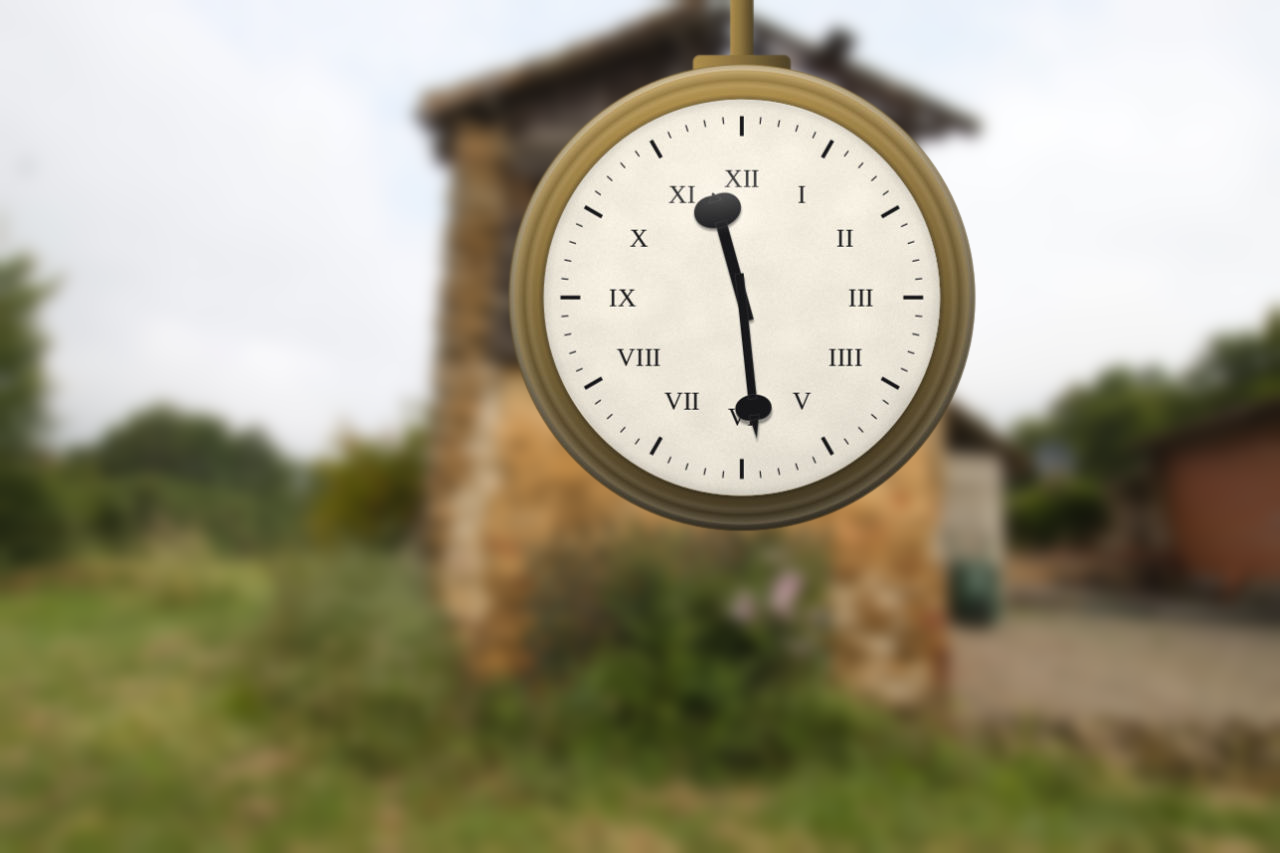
11:29
